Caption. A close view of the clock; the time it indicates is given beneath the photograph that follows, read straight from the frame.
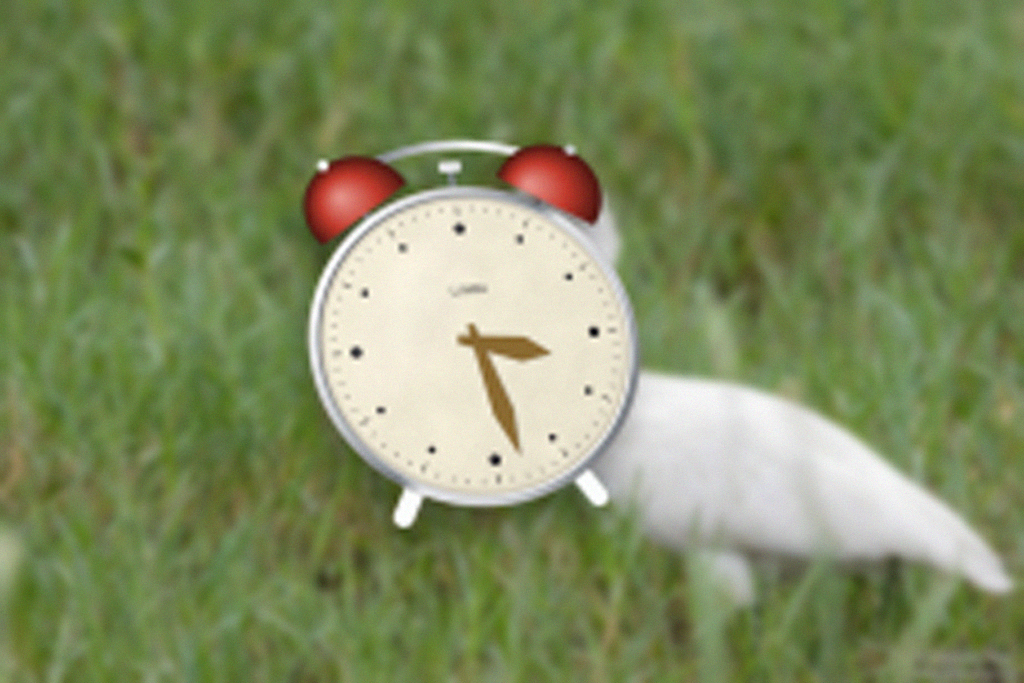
3:28
